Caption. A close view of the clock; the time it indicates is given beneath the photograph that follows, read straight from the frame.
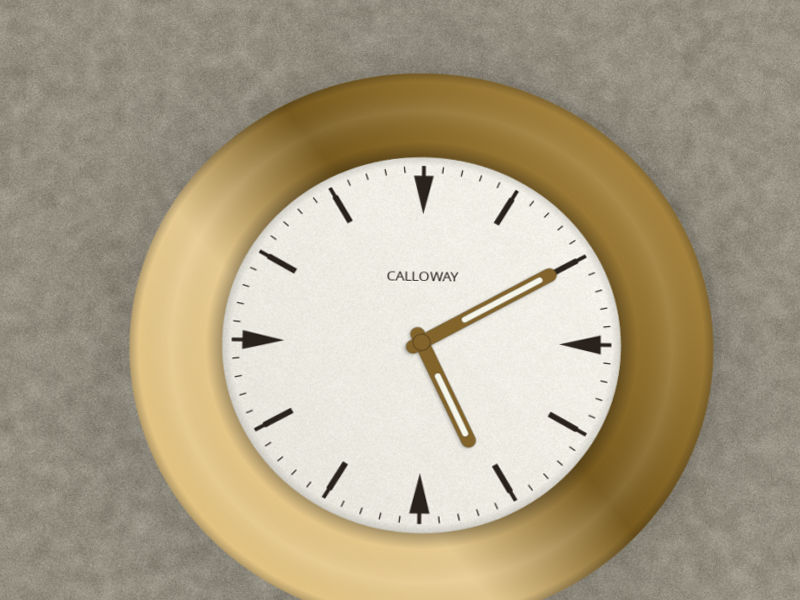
5:10
